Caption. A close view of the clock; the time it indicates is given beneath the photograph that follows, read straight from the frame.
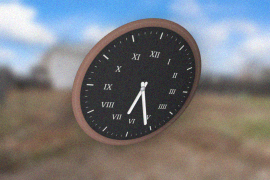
6:26
